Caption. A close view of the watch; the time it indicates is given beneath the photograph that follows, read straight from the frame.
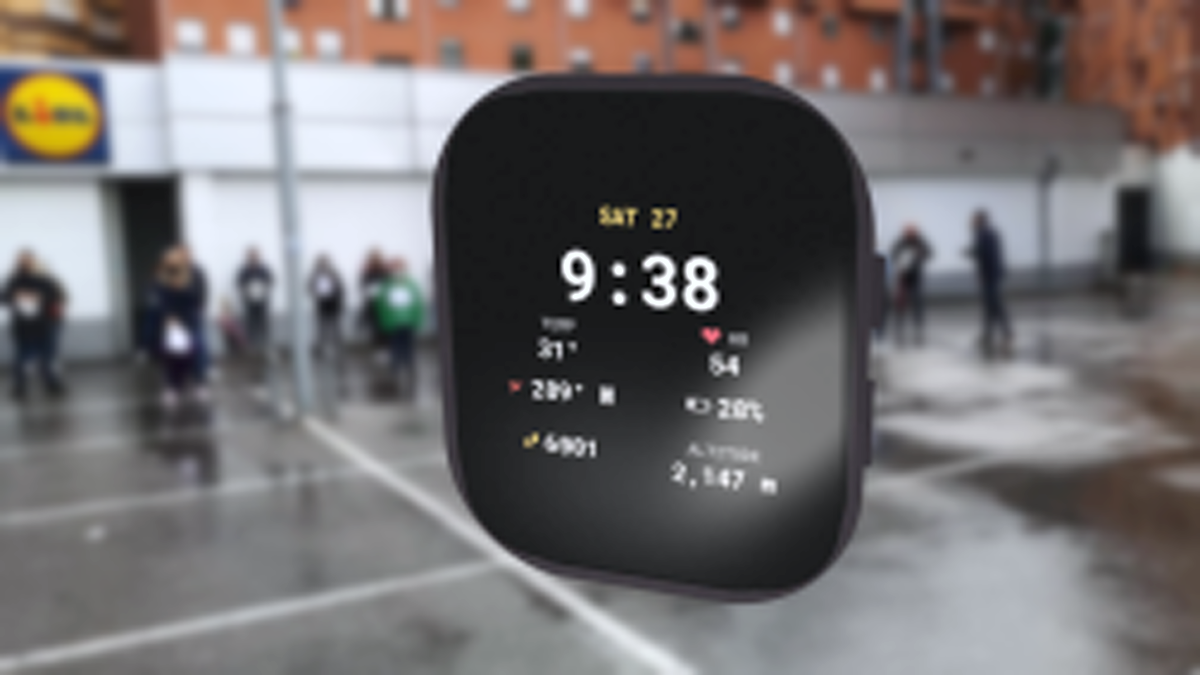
9:38
